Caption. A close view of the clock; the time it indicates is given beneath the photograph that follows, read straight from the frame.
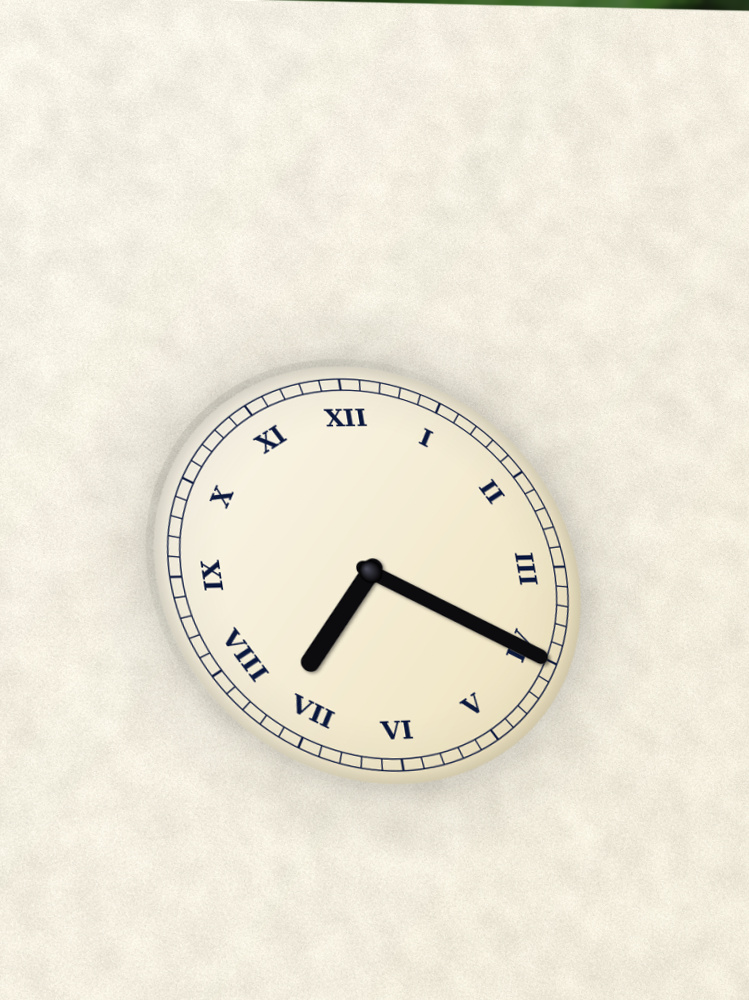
7:20
